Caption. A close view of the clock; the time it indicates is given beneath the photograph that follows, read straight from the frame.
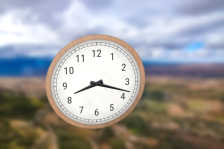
8:18
